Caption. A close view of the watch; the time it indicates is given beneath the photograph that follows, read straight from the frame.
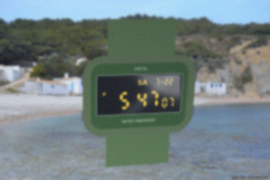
5:47
